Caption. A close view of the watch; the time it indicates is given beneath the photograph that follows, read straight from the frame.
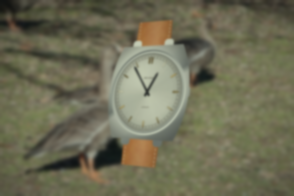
12:54
